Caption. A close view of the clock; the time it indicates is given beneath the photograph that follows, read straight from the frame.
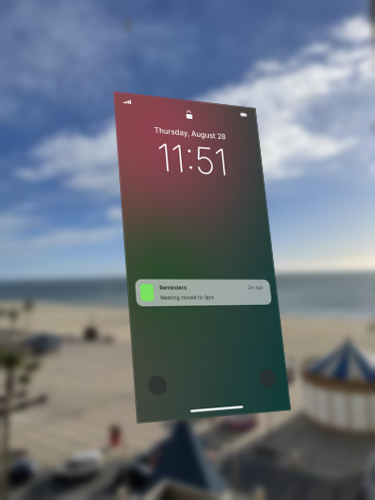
11:51
